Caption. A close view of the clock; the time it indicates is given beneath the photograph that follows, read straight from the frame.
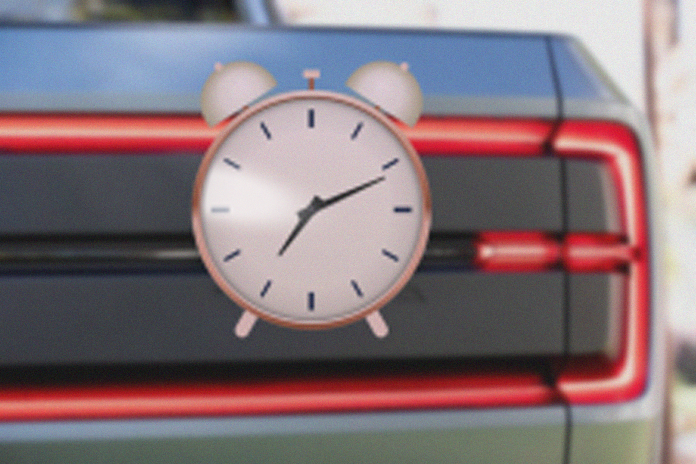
7:11
